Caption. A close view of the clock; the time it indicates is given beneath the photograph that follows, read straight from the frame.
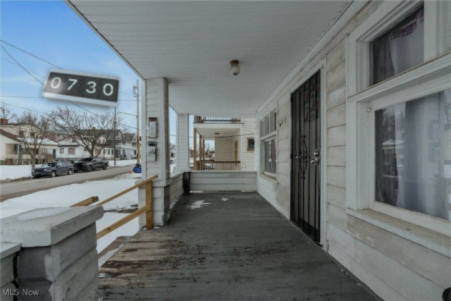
7:30
